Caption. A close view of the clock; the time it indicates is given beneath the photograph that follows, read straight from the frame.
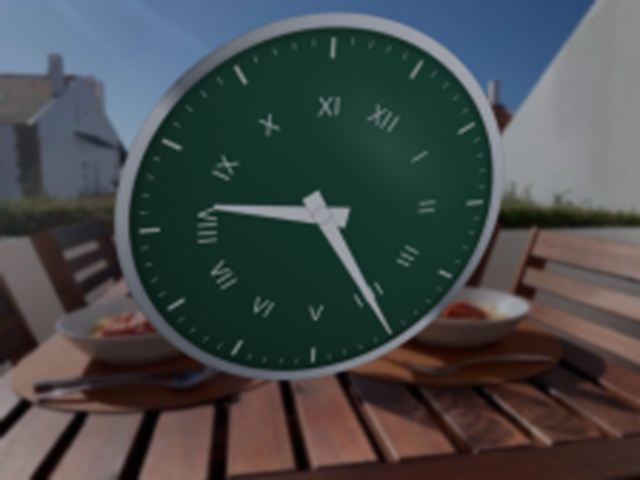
8:20
